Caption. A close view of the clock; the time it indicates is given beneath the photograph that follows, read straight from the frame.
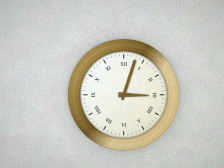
3:03
